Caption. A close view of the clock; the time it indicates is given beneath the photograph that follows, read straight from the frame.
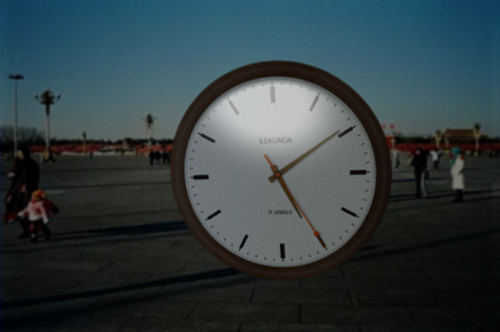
5:09:25
